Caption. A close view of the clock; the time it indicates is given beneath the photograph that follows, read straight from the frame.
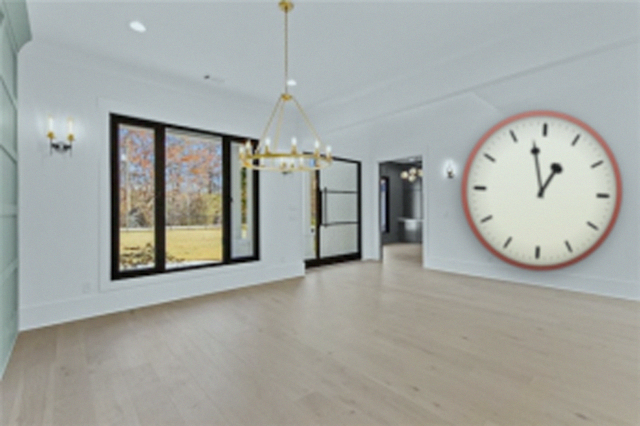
12:58
